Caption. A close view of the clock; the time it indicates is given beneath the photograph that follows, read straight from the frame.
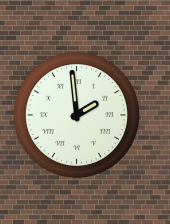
1:59
